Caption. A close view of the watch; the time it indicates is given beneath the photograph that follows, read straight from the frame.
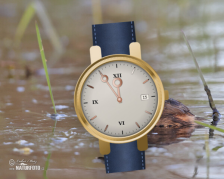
11:55
